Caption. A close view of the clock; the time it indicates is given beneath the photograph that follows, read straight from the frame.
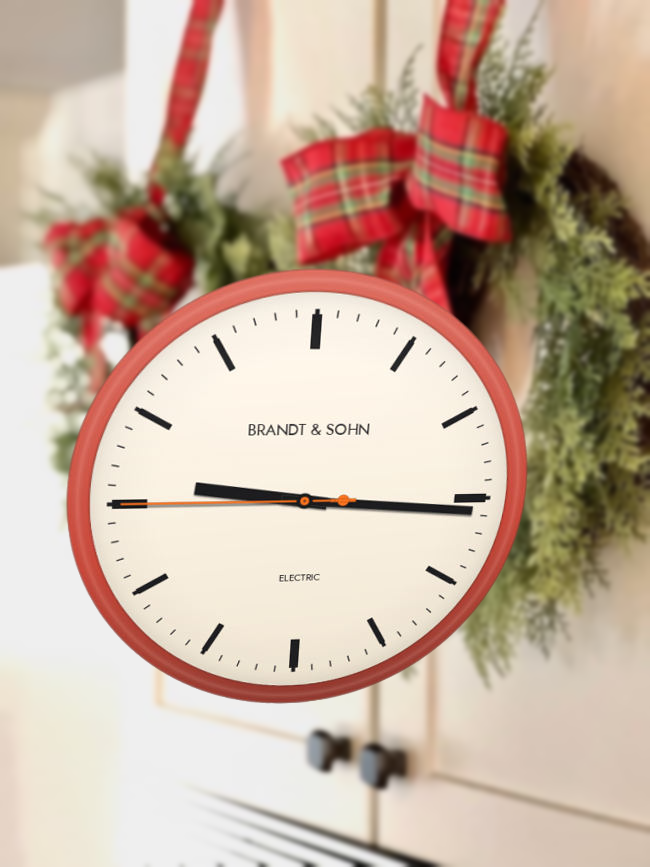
9:15:45
